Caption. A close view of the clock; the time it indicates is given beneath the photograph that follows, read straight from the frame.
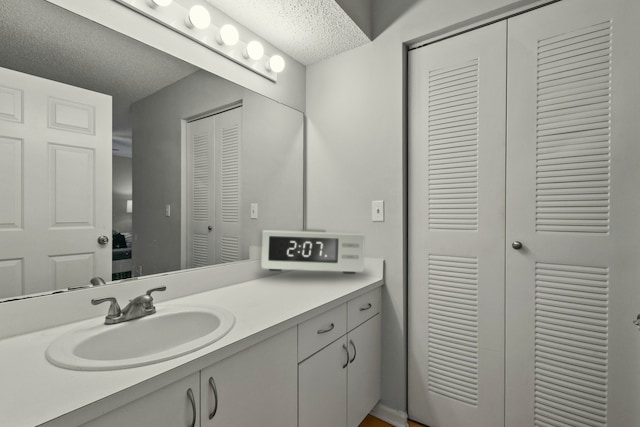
2:07
